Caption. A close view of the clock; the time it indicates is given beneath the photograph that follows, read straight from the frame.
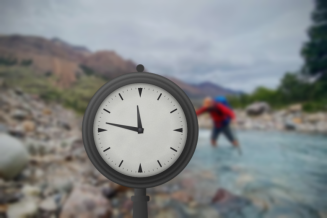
11:47
